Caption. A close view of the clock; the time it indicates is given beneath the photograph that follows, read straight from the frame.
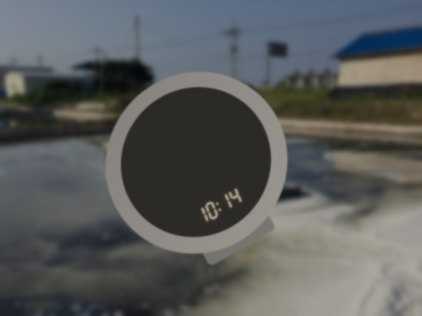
10:14
